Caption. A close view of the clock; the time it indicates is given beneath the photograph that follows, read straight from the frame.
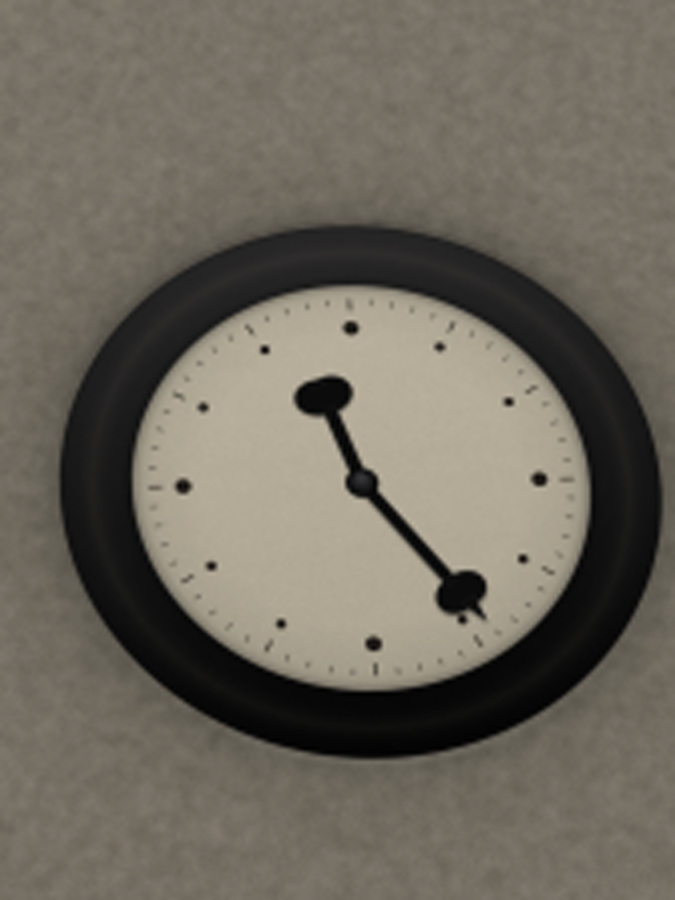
11:24
